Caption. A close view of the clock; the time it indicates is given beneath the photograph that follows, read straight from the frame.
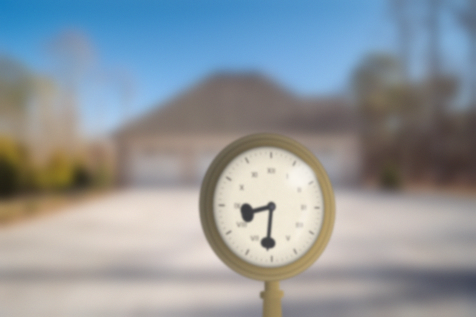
8:31
